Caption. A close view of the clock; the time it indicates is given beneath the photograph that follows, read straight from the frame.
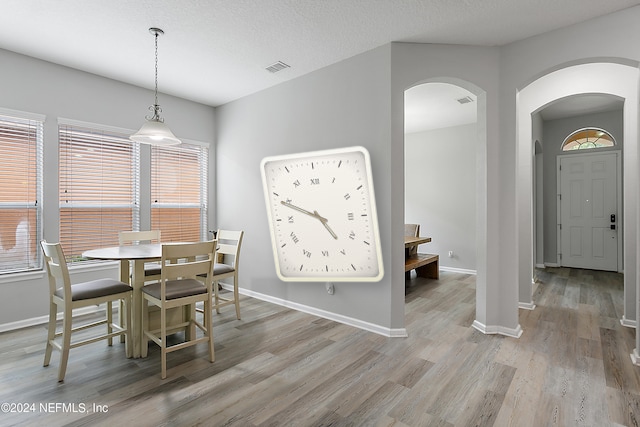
4:49
